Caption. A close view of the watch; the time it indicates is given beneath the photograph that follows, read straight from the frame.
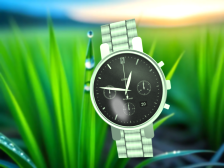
12:47
